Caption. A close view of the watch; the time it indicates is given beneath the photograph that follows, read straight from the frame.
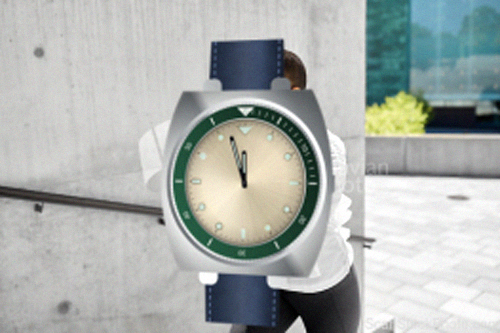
11:57
